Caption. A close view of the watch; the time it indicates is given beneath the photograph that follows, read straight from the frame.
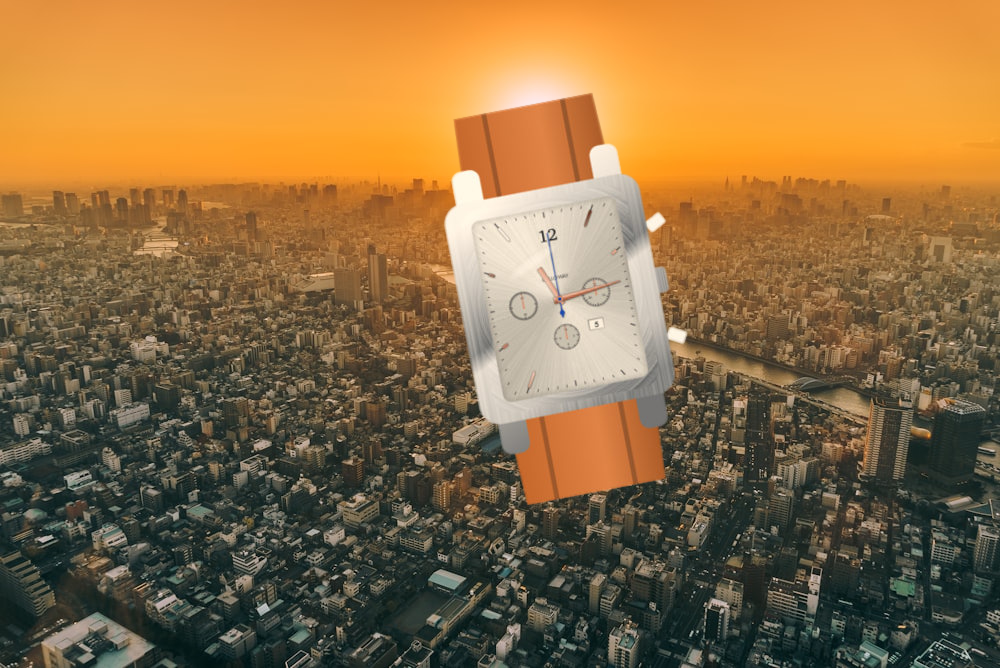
11:14
